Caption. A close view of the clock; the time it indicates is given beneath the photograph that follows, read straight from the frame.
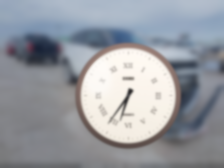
6:36
